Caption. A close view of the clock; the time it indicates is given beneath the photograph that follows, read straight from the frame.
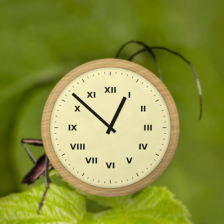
12:52
